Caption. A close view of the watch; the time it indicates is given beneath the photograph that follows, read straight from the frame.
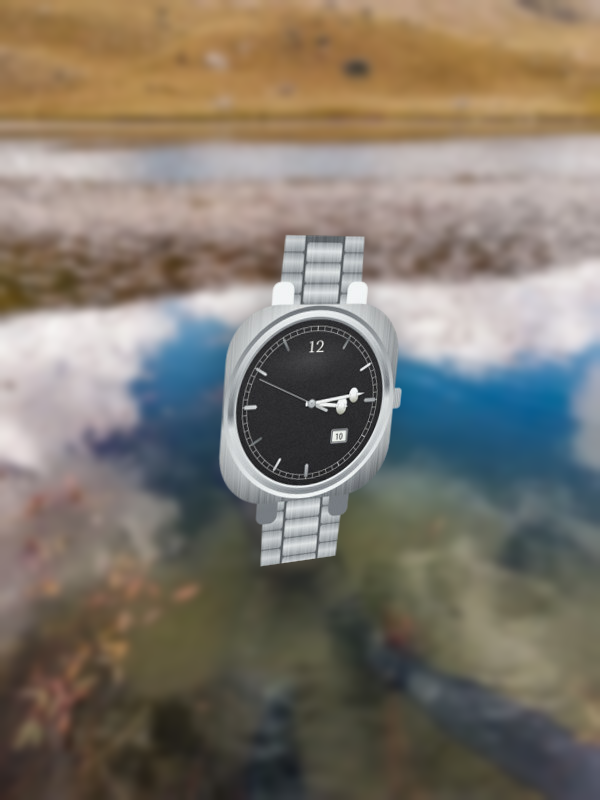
3:13:49
